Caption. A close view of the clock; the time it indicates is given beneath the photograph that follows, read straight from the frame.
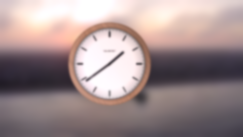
1:39
